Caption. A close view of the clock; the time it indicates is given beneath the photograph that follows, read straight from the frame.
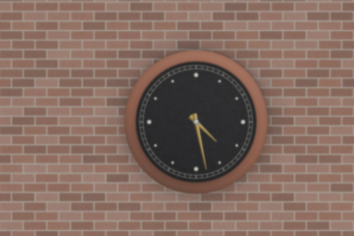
4:28
